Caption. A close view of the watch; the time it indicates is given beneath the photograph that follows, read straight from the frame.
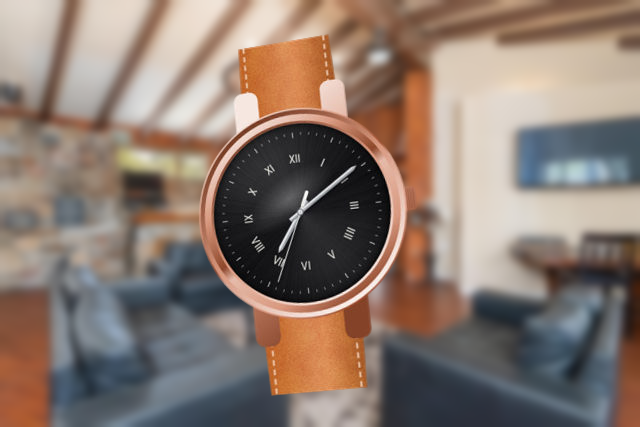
7:09:34
